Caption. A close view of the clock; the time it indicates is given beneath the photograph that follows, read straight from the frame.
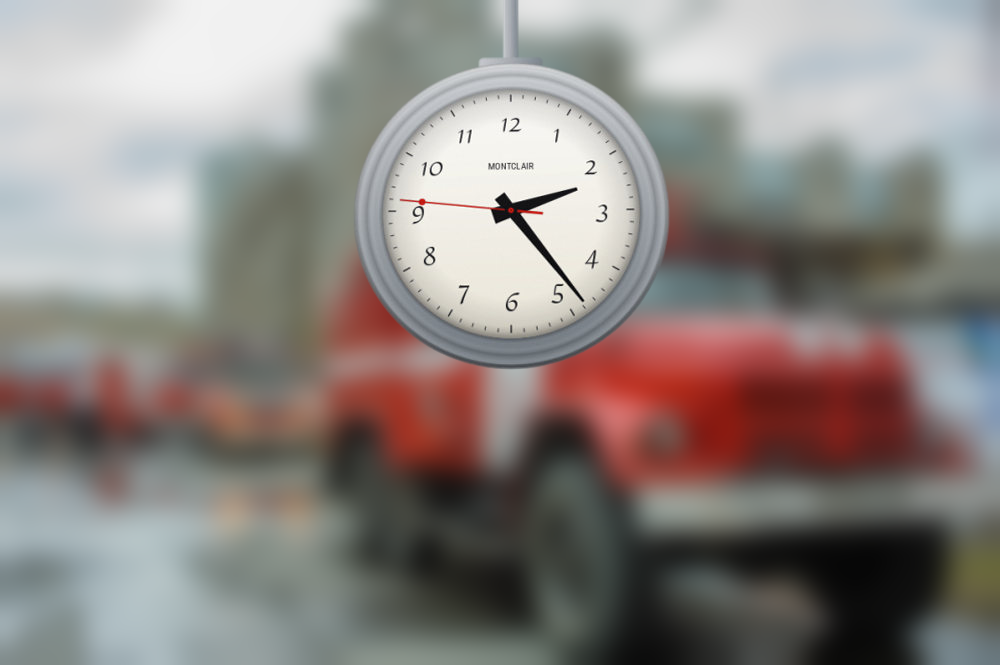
2:23:46
